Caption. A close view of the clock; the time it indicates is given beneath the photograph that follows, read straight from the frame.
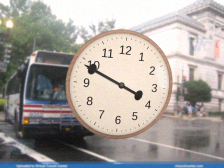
3:49
